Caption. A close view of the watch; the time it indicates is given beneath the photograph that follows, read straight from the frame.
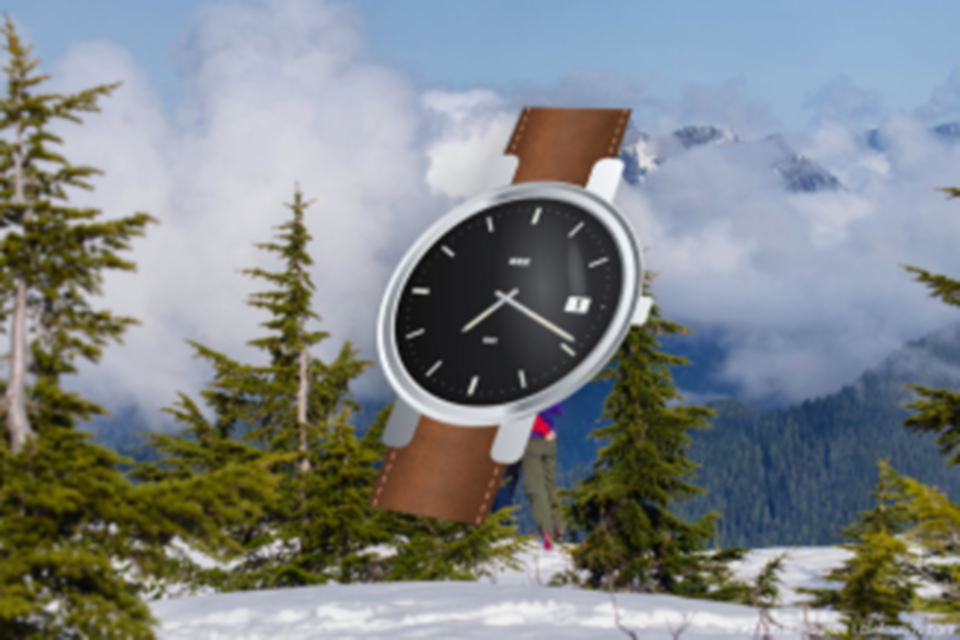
7:19
